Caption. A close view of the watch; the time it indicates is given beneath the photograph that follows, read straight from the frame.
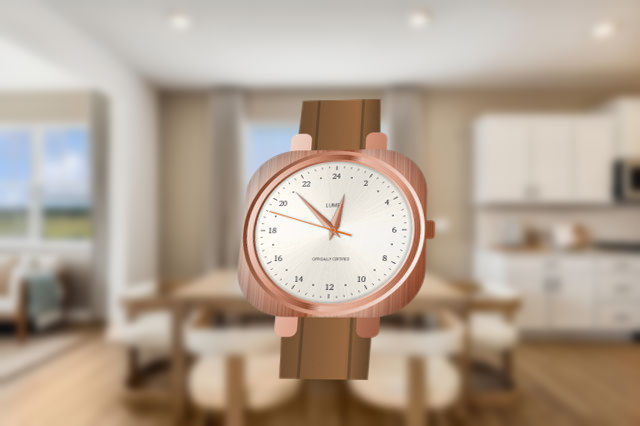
0:52:48
